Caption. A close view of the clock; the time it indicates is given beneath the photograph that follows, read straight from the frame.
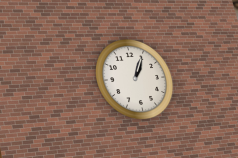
1:05
